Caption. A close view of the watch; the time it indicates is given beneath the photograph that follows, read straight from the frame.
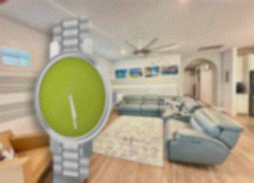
5:28
